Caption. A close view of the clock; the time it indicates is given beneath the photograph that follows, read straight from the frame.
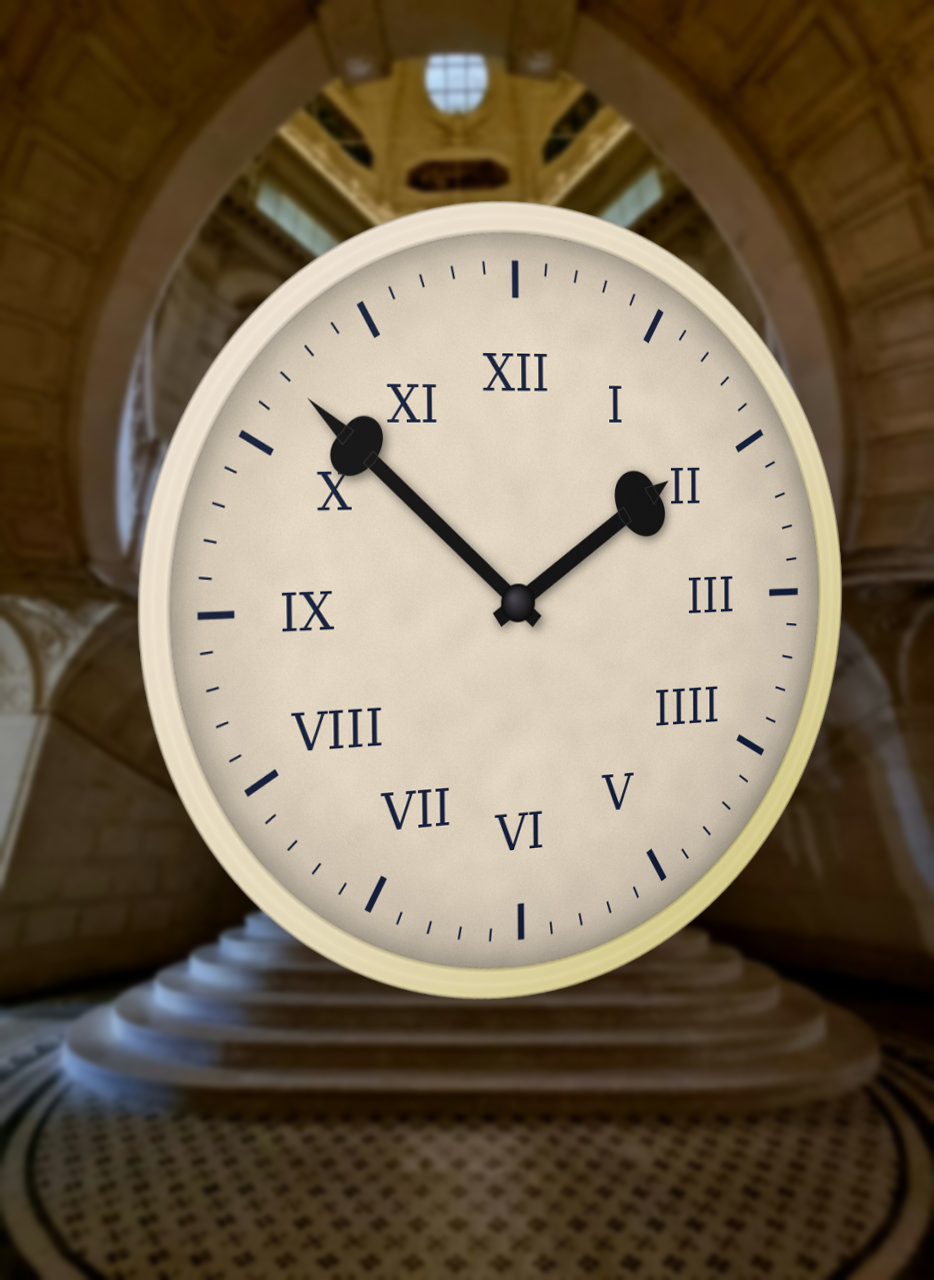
1:52
